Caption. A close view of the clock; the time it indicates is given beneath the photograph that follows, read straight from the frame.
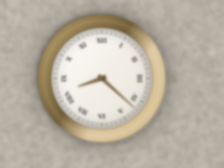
8:22
